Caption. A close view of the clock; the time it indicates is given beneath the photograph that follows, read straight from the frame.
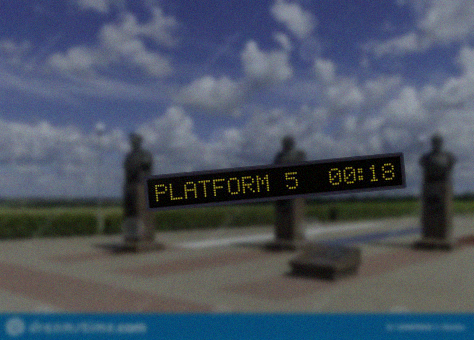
0:18
